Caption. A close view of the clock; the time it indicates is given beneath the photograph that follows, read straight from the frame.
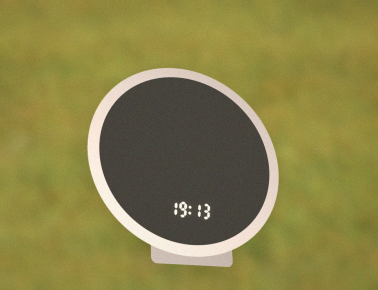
19:13
